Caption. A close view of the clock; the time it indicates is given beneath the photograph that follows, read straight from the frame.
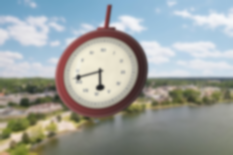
5:42
